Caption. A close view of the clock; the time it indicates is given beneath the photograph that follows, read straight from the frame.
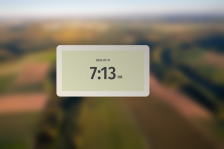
7:13
